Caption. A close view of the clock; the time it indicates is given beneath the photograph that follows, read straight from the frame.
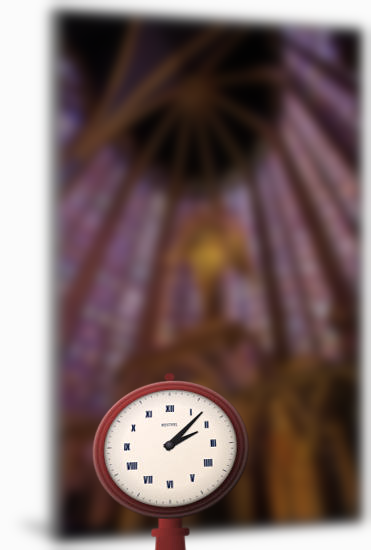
2:07
